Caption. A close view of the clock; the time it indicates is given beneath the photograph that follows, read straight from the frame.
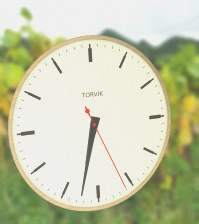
6:32:26
